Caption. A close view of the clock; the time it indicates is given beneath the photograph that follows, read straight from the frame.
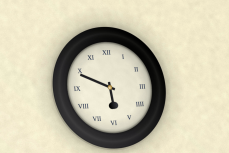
5:49
